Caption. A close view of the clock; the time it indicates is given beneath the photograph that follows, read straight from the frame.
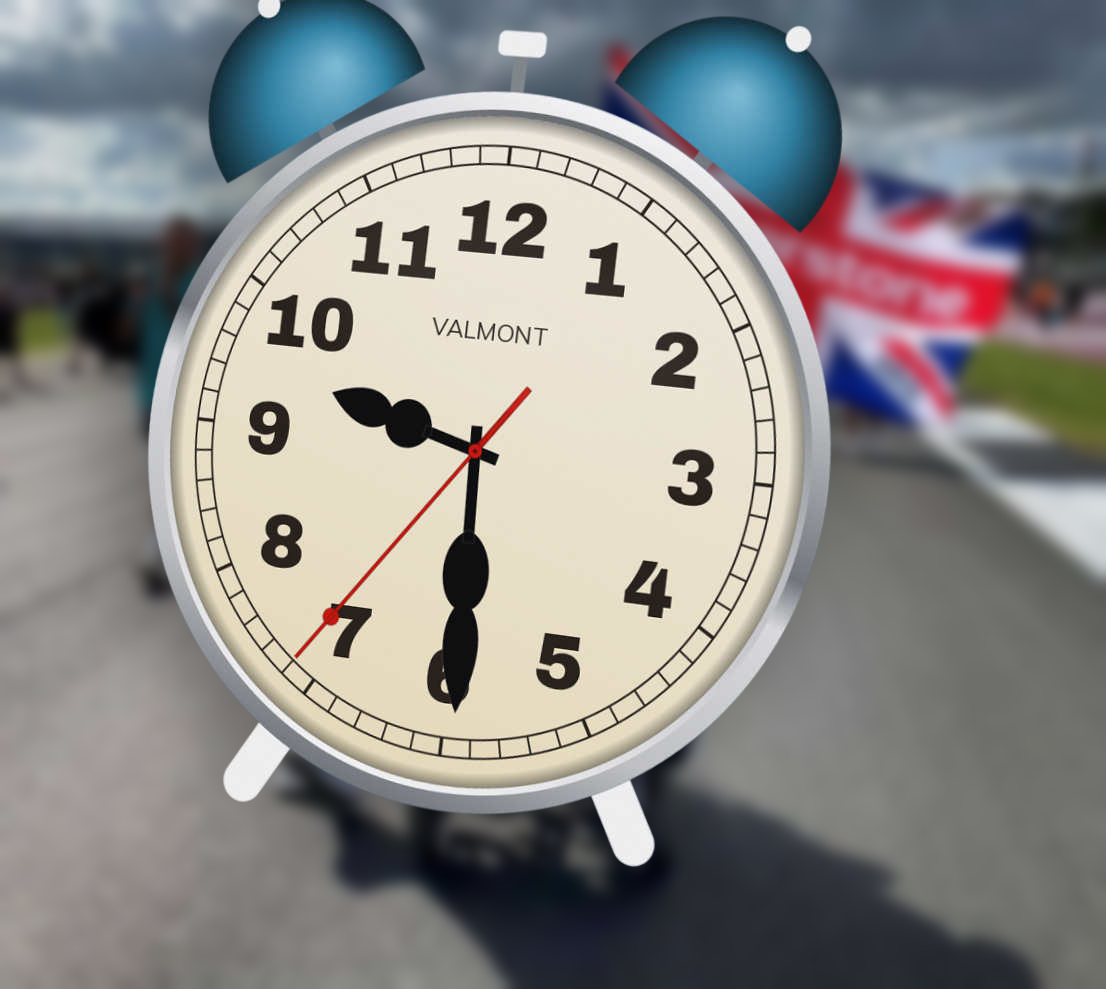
9:29:36
